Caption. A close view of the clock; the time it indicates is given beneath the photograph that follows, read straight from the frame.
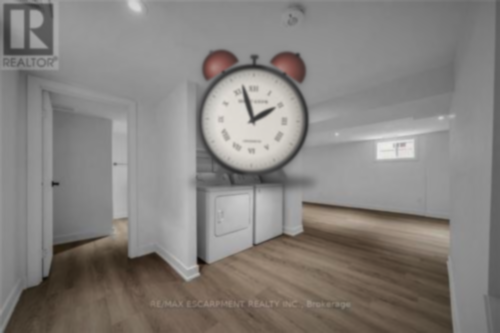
1:57
